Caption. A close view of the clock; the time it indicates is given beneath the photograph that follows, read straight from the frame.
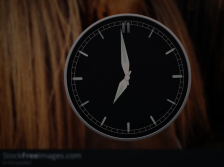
6:59
